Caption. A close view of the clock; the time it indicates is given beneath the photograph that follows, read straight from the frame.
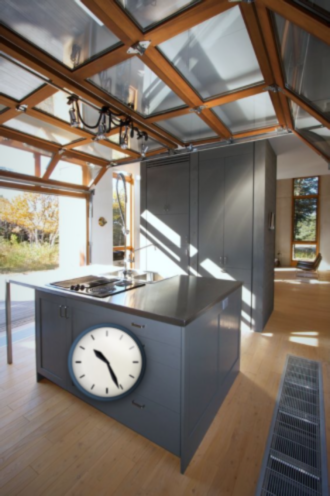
10:26
